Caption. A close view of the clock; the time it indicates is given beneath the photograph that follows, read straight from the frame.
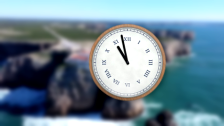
10:58
